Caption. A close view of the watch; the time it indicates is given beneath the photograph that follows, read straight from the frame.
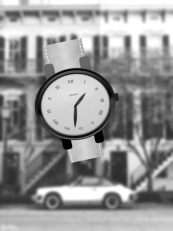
1:32
